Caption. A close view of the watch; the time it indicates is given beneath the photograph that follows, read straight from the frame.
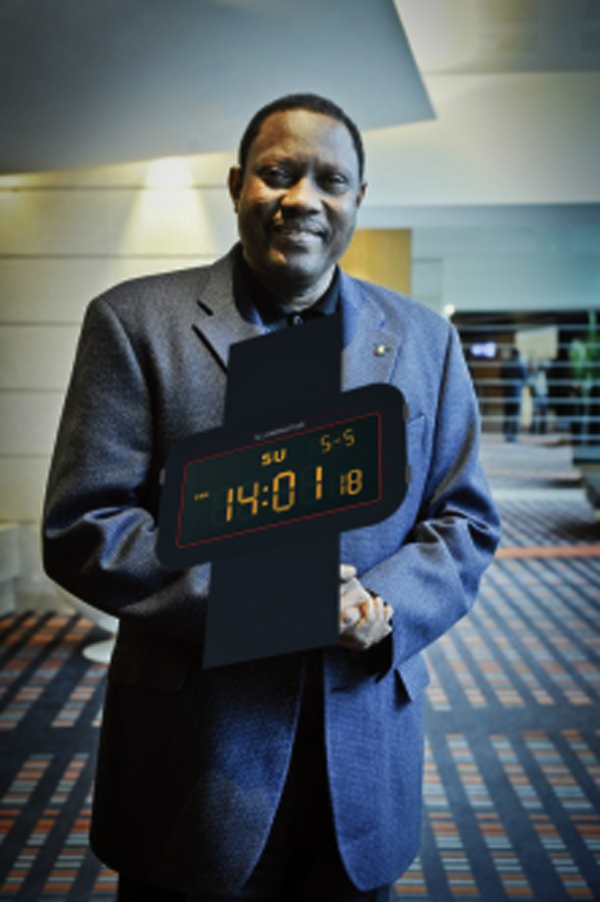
14:01:18
